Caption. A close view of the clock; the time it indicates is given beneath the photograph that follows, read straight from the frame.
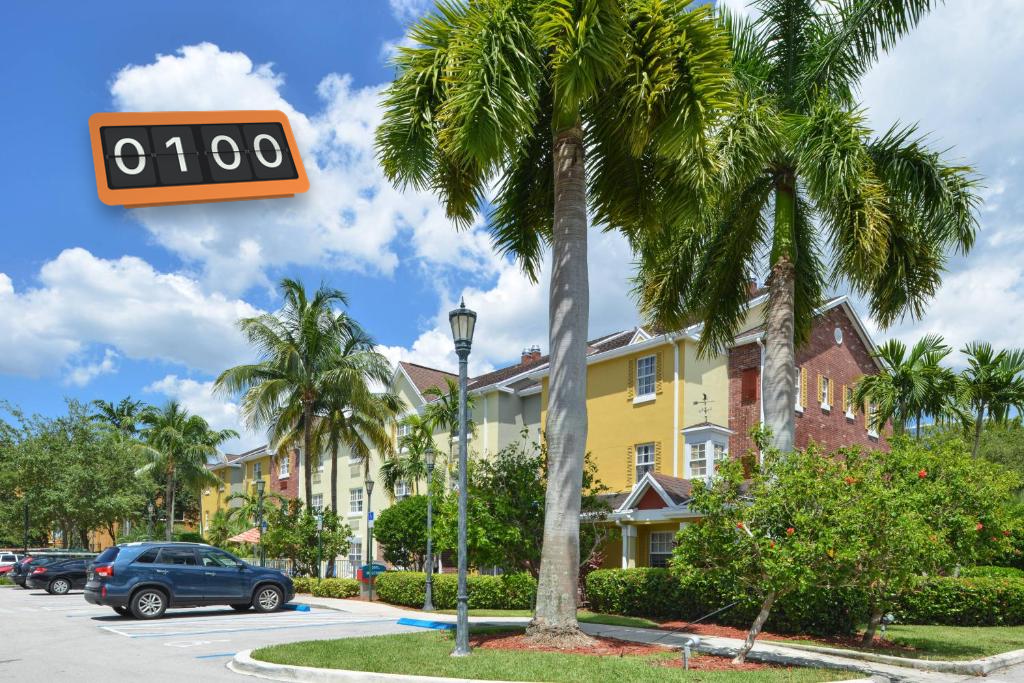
1:00
